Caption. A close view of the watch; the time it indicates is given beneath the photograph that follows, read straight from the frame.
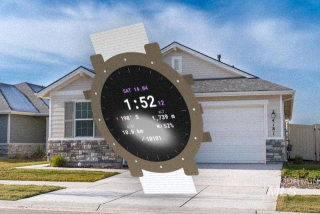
1:52
